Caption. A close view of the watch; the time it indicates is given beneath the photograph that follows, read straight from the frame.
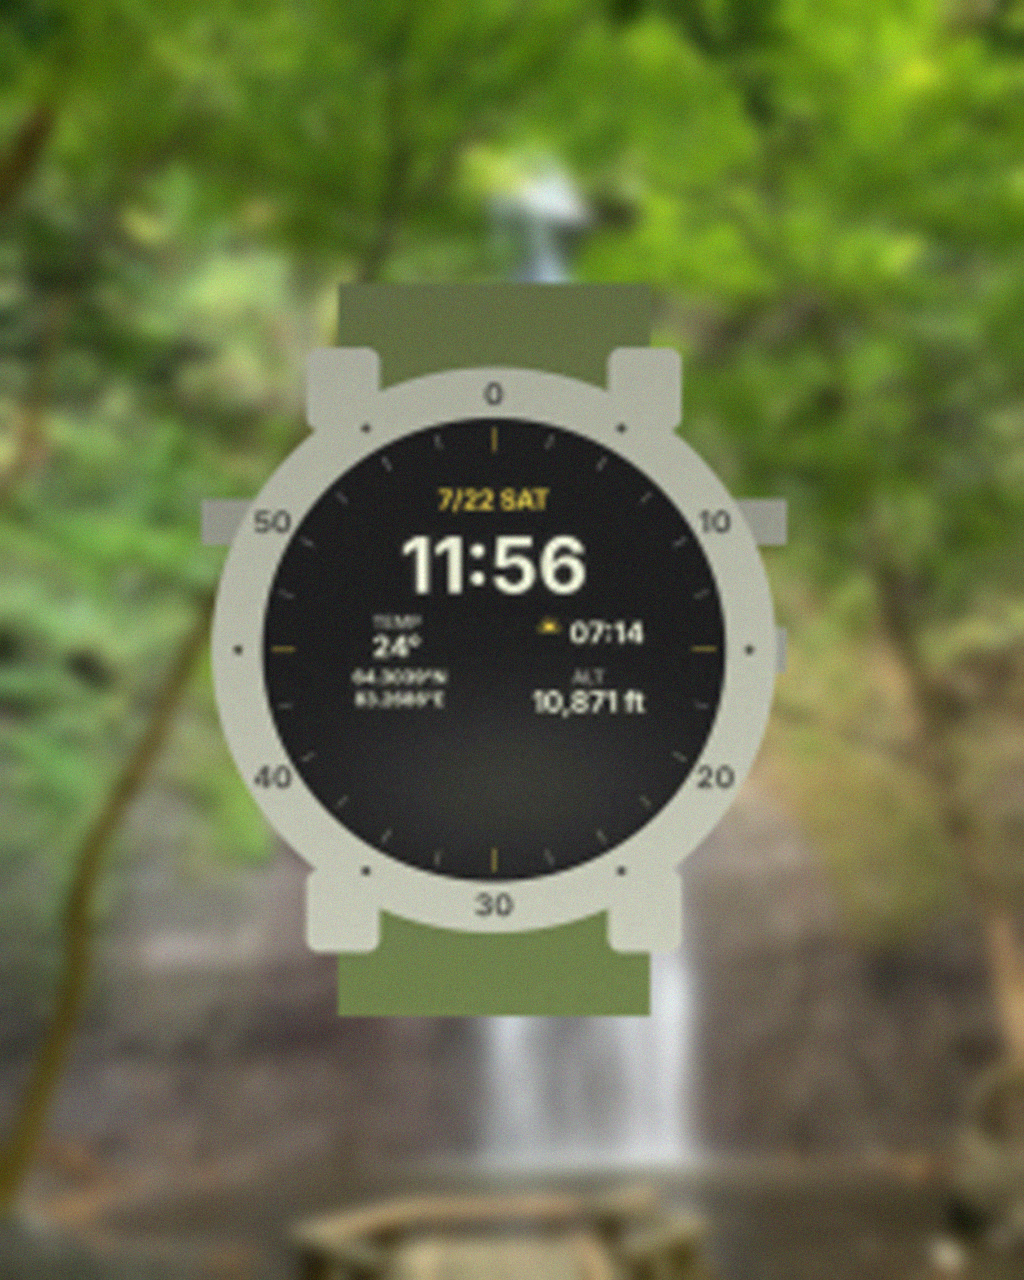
11:56
